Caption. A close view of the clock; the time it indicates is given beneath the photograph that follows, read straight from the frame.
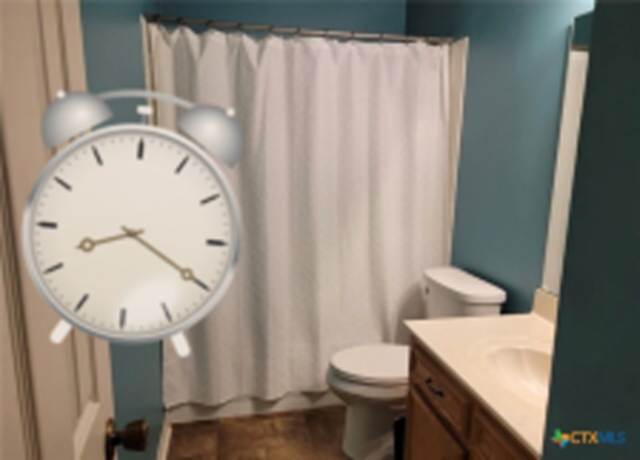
8:20
